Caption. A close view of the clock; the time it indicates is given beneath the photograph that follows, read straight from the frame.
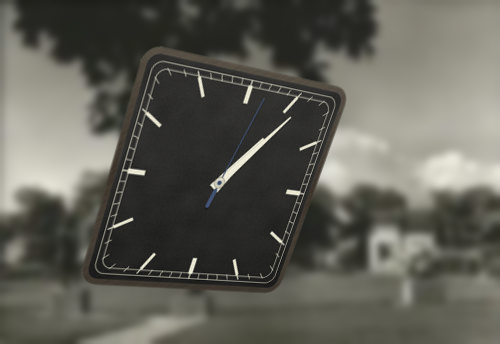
1:06:02
